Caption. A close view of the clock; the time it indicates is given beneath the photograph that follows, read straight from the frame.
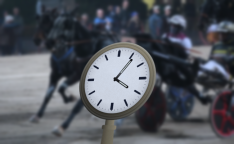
4:06
